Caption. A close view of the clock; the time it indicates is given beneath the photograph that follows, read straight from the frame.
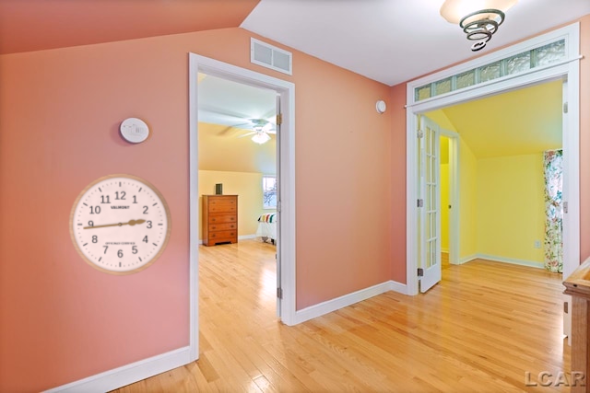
2:44
